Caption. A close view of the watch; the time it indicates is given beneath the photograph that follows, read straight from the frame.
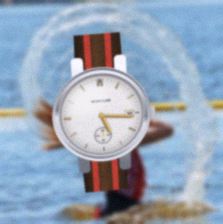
5:16
